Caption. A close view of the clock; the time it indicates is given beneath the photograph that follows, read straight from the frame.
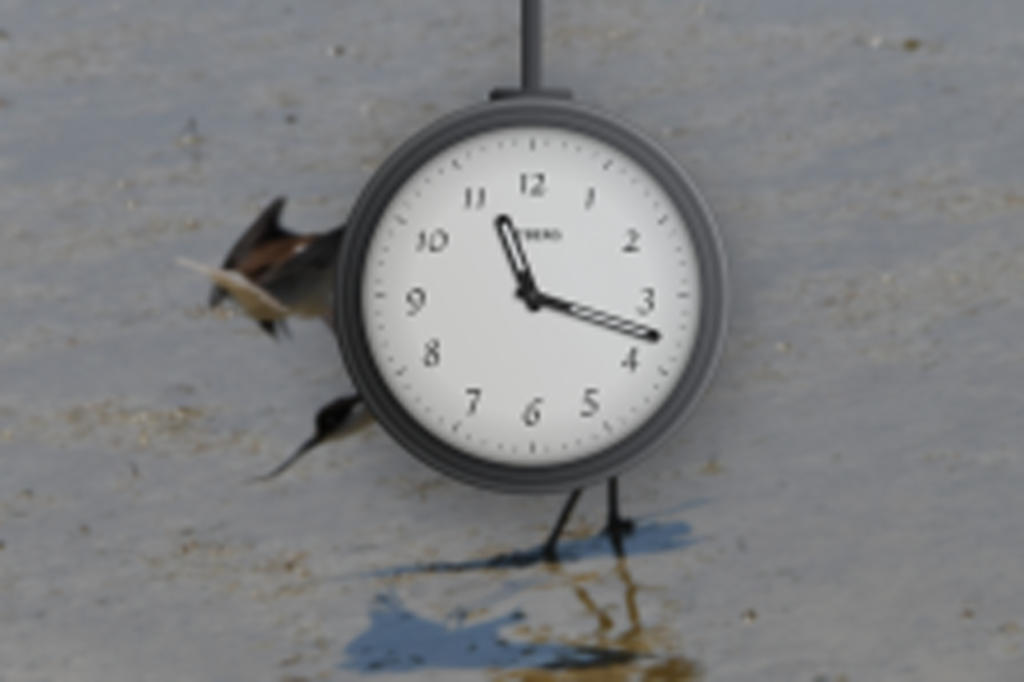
11:18
